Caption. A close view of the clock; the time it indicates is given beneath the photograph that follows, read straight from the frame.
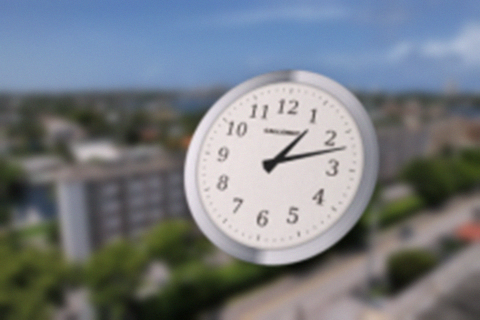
1:12
